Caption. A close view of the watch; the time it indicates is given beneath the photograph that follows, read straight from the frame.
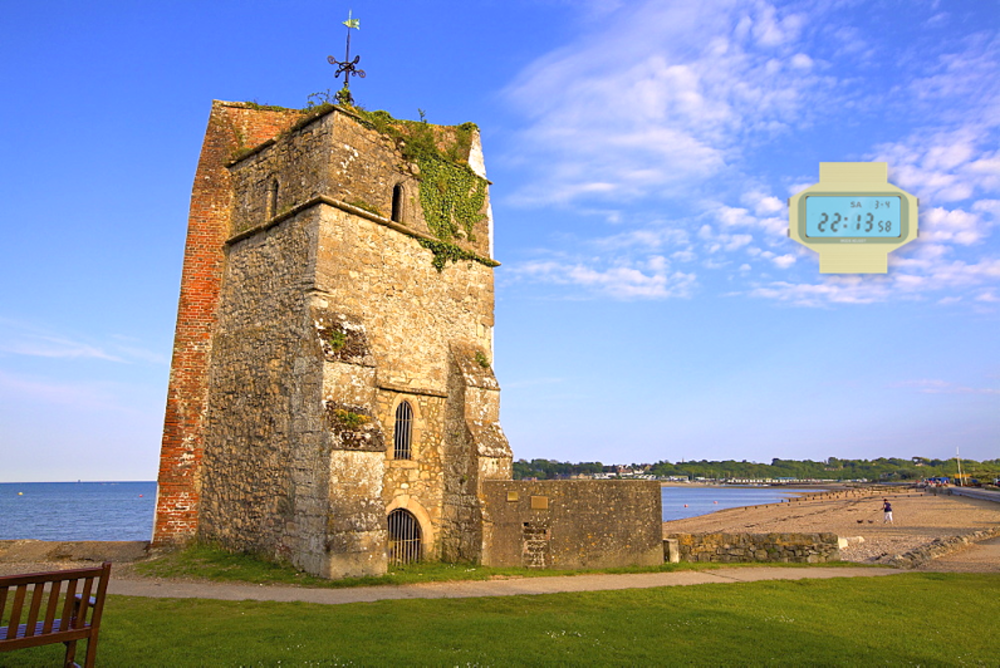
22:13:58
